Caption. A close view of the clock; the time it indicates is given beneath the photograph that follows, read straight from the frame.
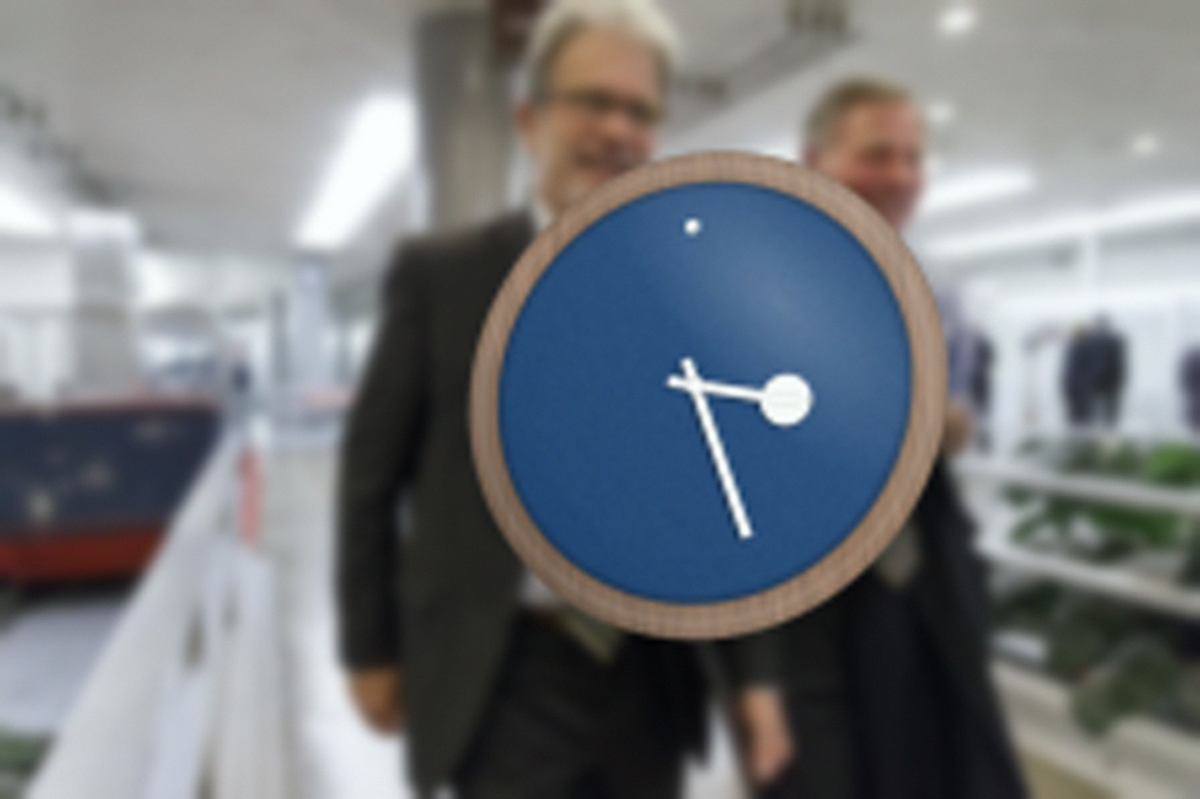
3:27
